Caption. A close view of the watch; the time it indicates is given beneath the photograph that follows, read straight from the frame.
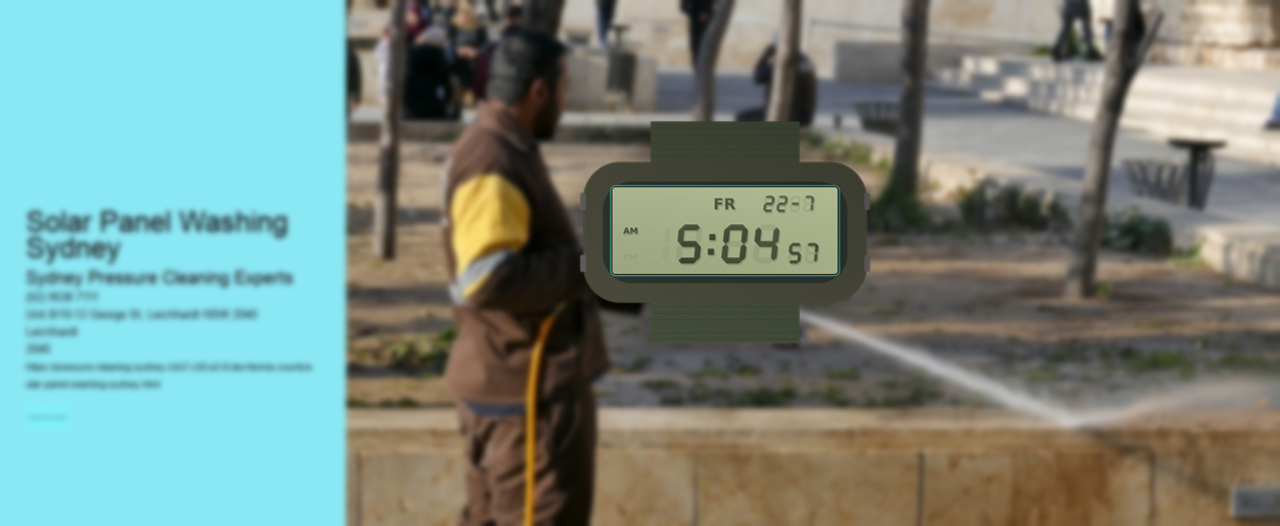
5:04:57
